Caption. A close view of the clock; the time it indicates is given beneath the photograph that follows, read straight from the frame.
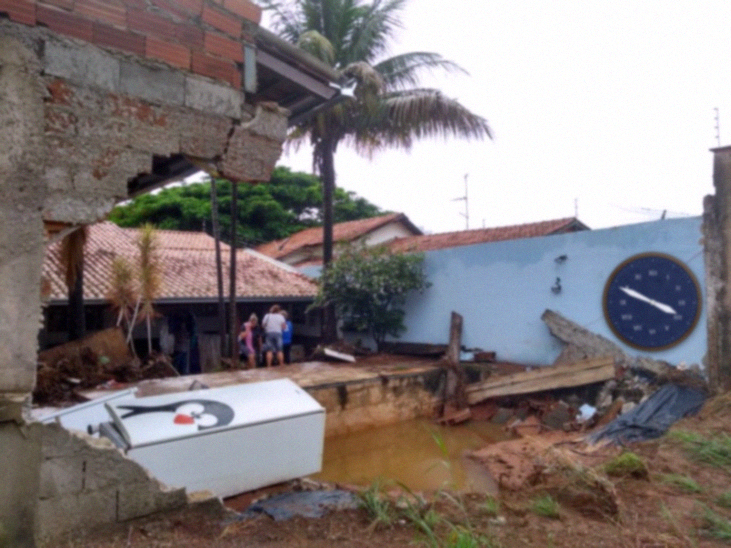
3:49
